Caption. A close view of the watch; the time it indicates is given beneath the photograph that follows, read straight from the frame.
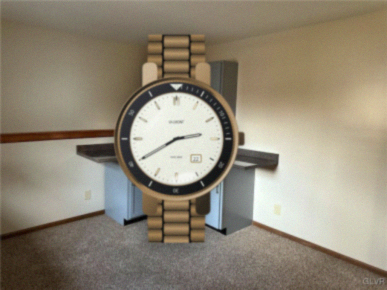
2:40
